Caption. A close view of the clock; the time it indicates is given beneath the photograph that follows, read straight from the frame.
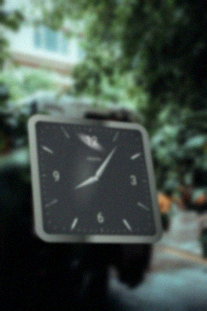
8:06
